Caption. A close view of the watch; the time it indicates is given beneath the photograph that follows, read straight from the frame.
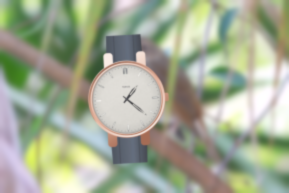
1:22
